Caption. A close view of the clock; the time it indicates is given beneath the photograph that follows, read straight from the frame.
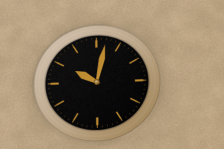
10:02
